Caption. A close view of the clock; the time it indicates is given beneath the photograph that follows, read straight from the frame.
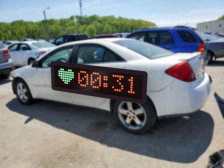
0:31
